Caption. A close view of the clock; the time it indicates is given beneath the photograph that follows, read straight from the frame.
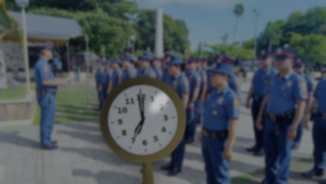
7:00
